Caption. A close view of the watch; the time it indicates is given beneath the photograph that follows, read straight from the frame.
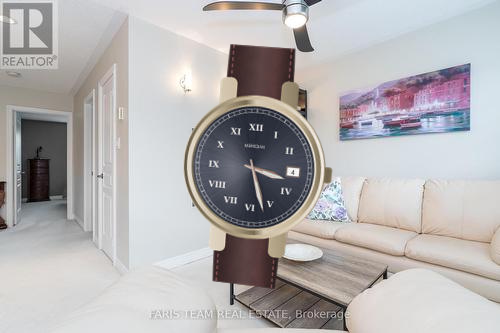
3:27
